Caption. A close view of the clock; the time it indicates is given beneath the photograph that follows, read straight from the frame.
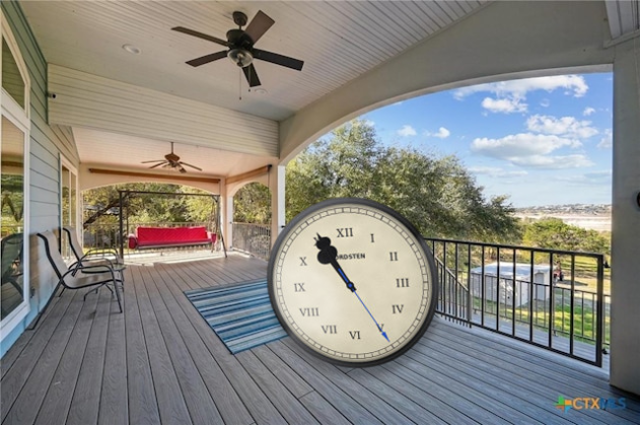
10:55:25
